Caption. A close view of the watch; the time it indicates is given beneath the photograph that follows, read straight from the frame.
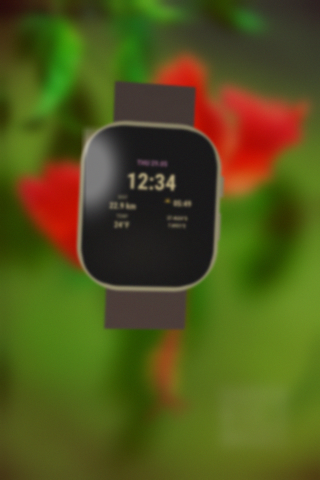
12:34
